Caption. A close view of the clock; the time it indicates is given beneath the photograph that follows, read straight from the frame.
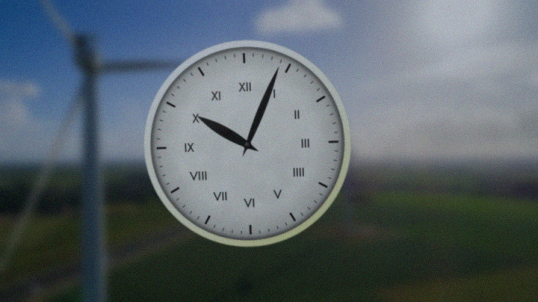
10:04
